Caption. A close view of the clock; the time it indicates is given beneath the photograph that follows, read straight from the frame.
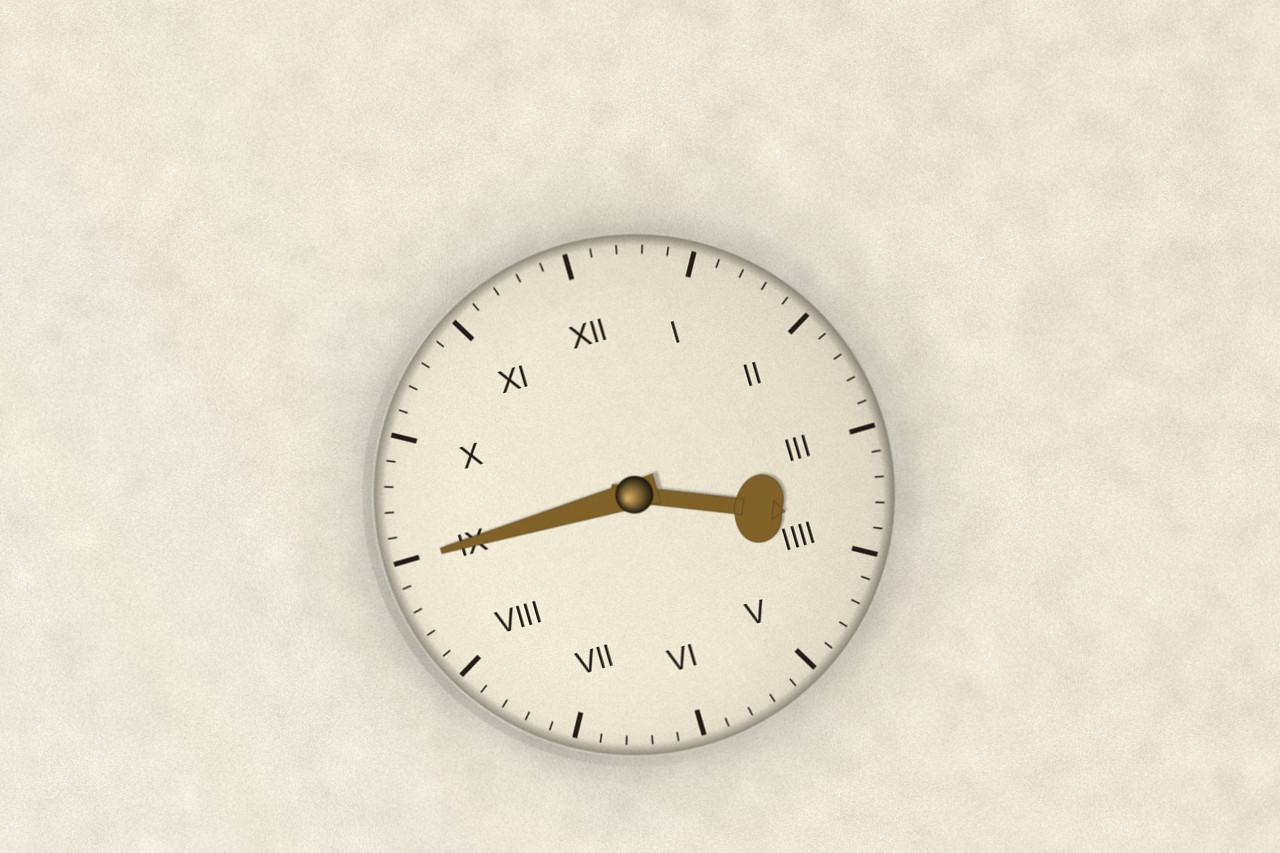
3:45
